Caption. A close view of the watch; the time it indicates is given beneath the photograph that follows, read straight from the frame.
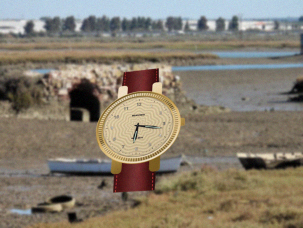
6:17
